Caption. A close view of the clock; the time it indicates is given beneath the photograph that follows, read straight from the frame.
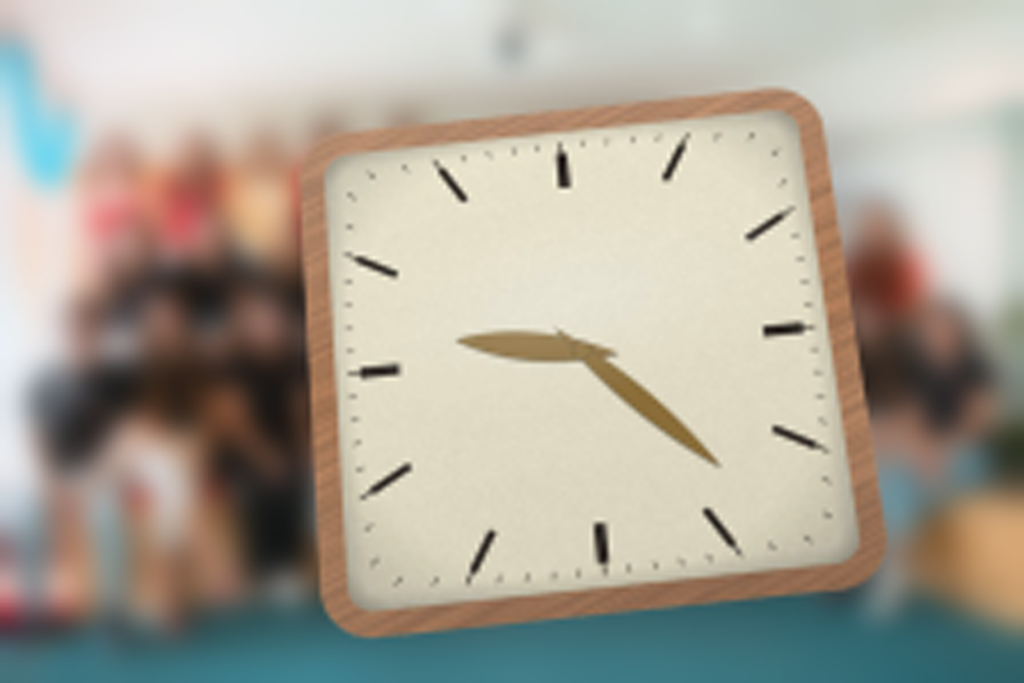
9:23
